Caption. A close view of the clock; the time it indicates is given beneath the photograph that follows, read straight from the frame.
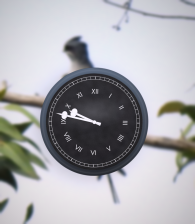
9:47
